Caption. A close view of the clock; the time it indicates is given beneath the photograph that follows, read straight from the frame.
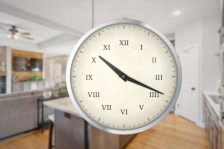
10:19
